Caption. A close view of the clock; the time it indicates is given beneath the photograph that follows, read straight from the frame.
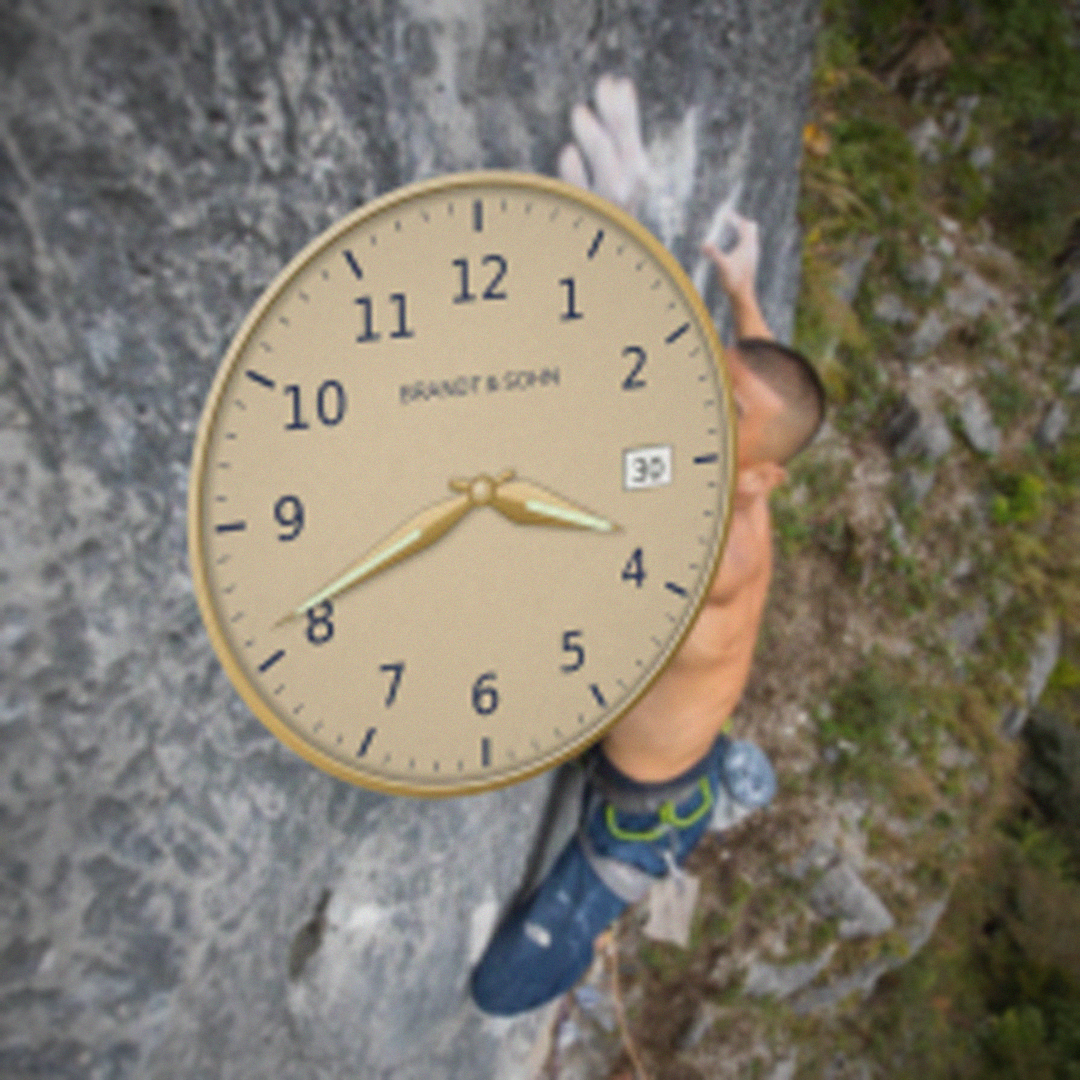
3:41
